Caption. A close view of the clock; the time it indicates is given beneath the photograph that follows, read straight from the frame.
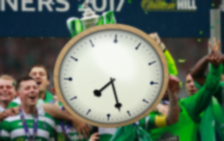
7:27
